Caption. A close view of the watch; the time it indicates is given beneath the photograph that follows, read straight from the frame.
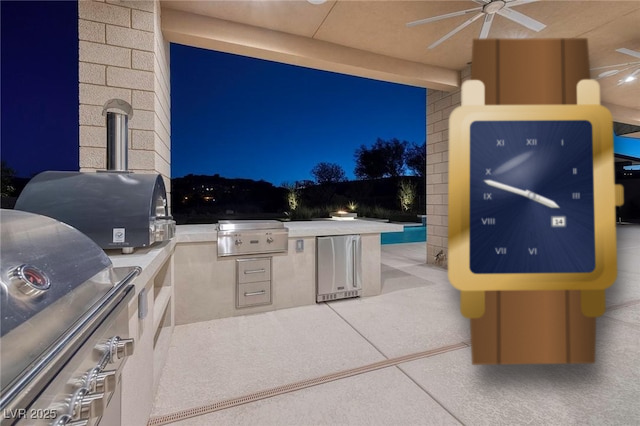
3:48
